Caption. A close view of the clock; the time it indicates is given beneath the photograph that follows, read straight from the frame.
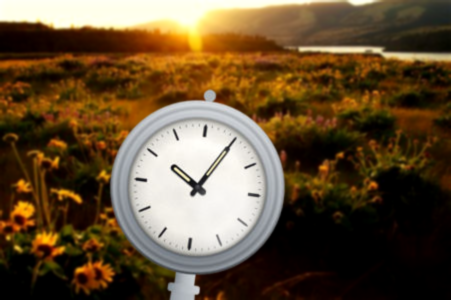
10:05
